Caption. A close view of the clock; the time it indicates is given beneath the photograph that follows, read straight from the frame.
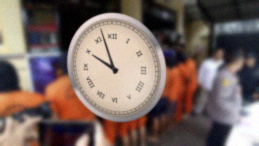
9:57
